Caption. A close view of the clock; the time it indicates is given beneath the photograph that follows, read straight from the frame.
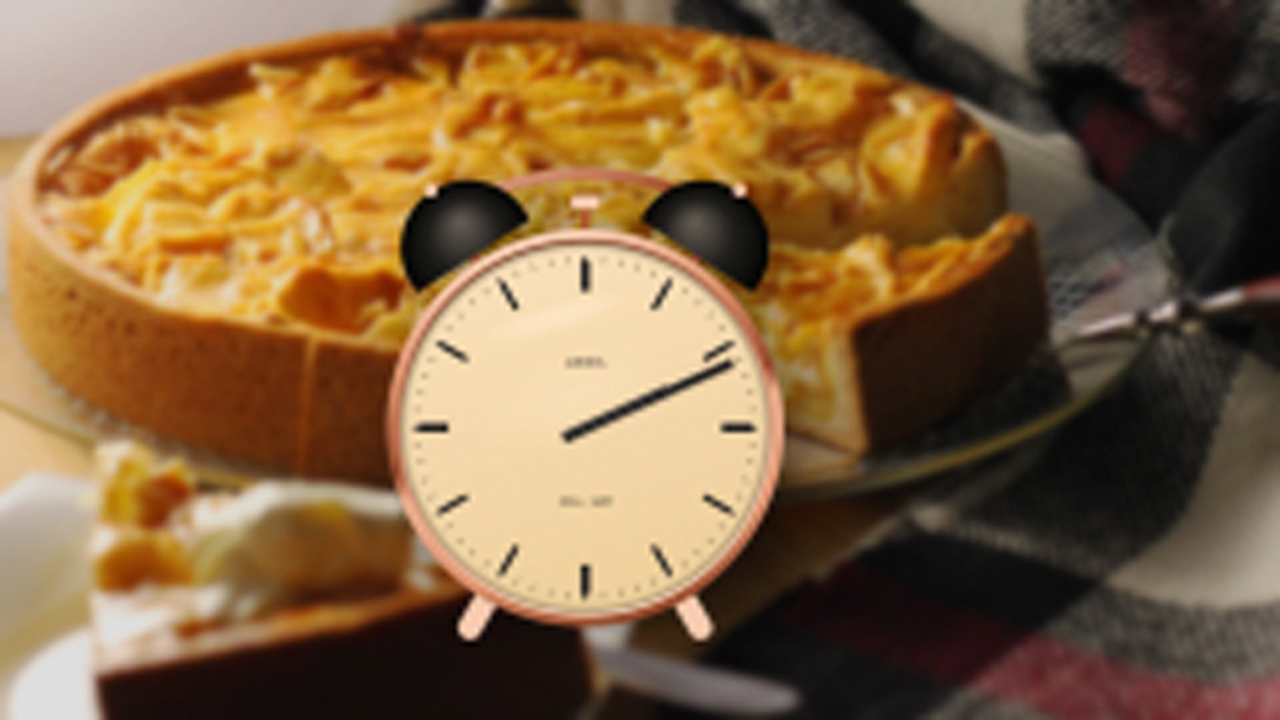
2:11
